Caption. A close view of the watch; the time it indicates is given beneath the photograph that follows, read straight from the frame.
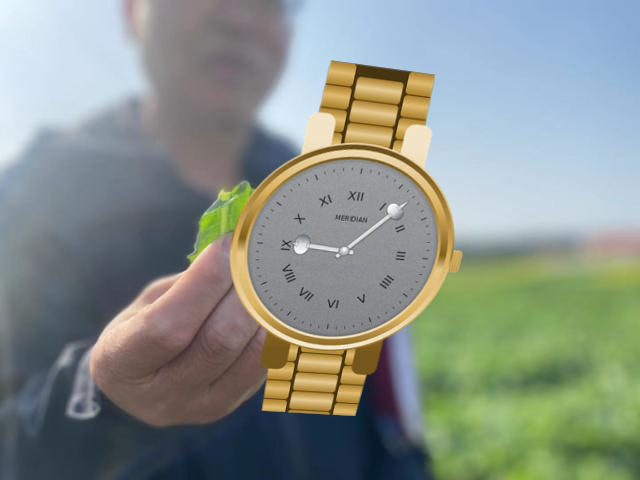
9:07
